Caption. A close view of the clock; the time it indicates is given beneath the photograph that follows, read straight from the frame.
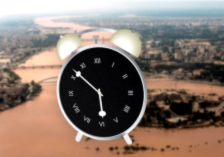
5:52
